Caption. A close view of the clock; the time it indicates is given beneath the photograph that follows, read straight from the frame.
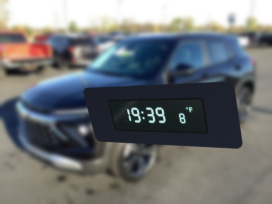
19:39
